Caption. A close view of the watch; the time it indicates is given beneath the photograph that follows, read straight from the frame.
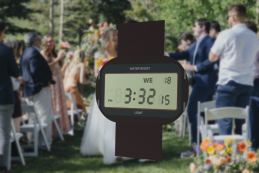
3:32:15
